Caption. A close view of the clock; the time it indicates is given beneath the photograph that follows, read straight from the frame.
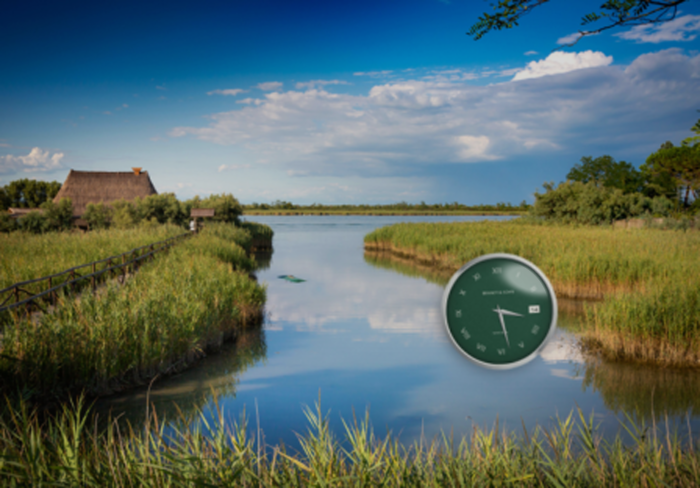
3:28
